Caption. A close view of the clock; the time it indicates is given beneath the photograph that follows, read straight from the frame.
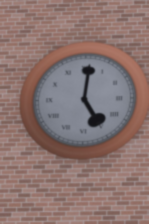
5:01
